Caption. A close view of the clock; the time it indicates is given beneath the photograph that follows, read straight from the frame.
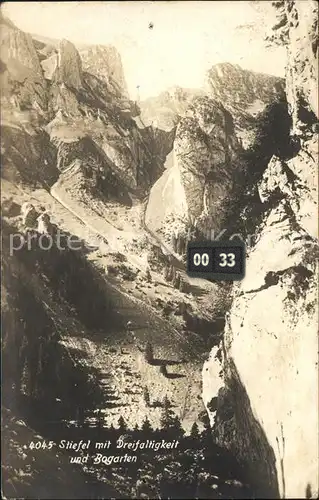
0:33
